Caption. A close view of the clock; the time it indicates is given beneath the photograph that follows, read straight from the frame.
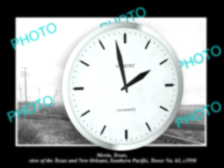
1:58
